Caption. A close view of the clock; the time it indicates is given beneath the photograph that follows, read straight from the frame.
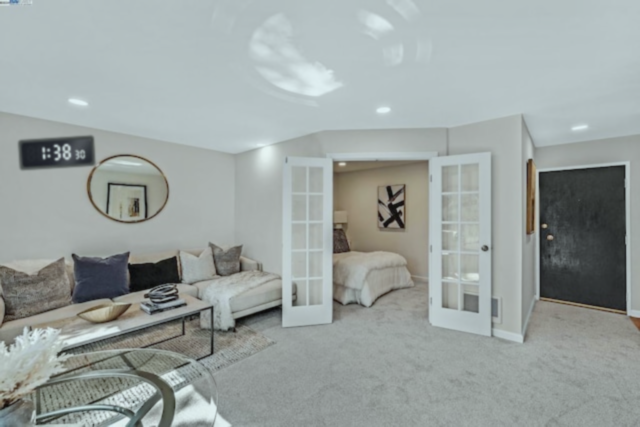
1:38
